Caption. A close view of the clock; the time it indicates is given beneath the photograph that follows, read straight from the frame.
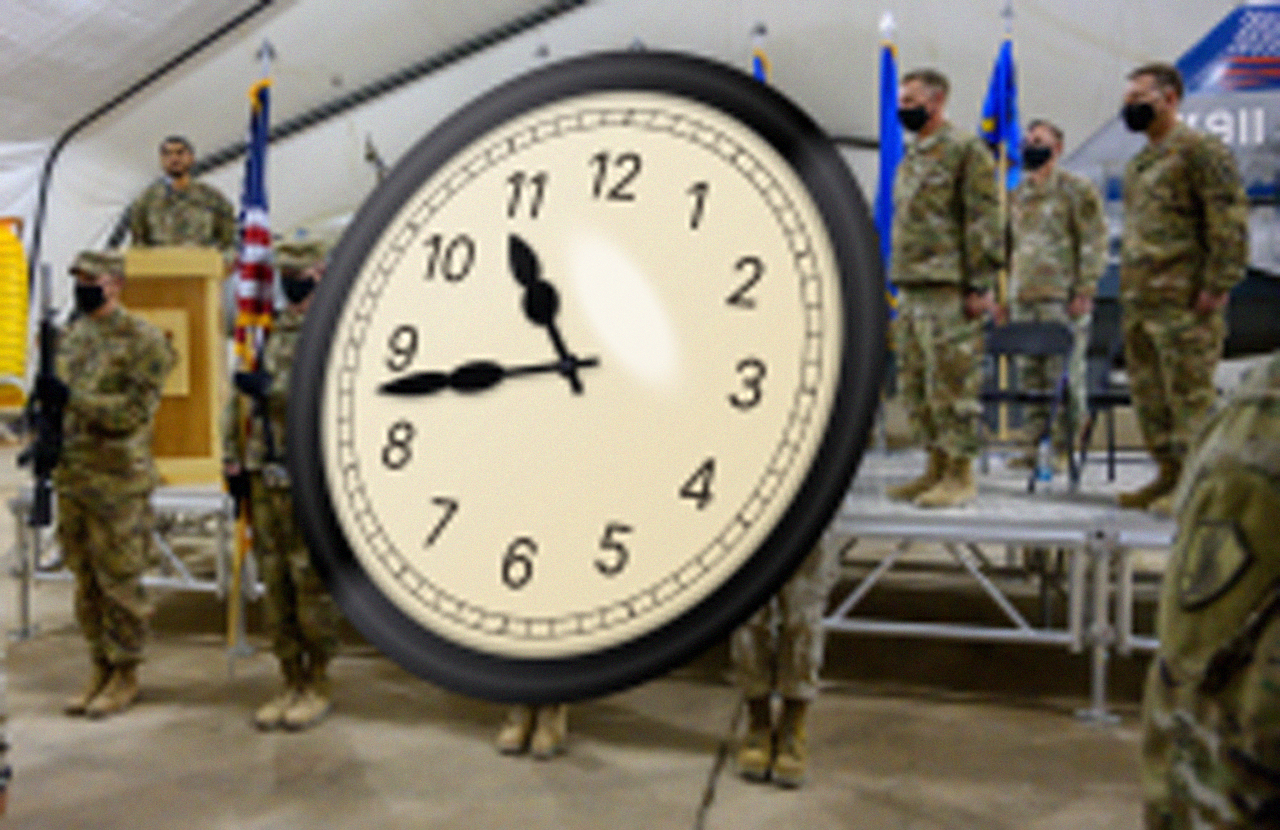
10:43
